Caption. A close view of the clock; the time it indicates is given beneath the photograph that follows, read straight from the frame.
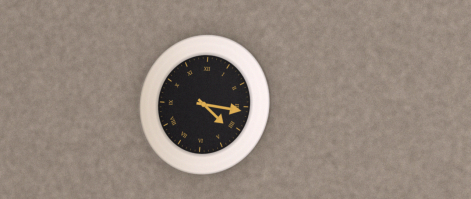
4:16
